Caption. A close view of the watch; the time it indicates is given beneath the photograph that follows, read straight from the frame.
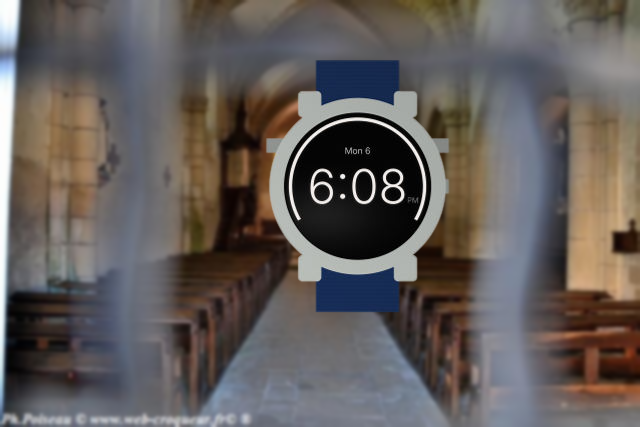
6:08
